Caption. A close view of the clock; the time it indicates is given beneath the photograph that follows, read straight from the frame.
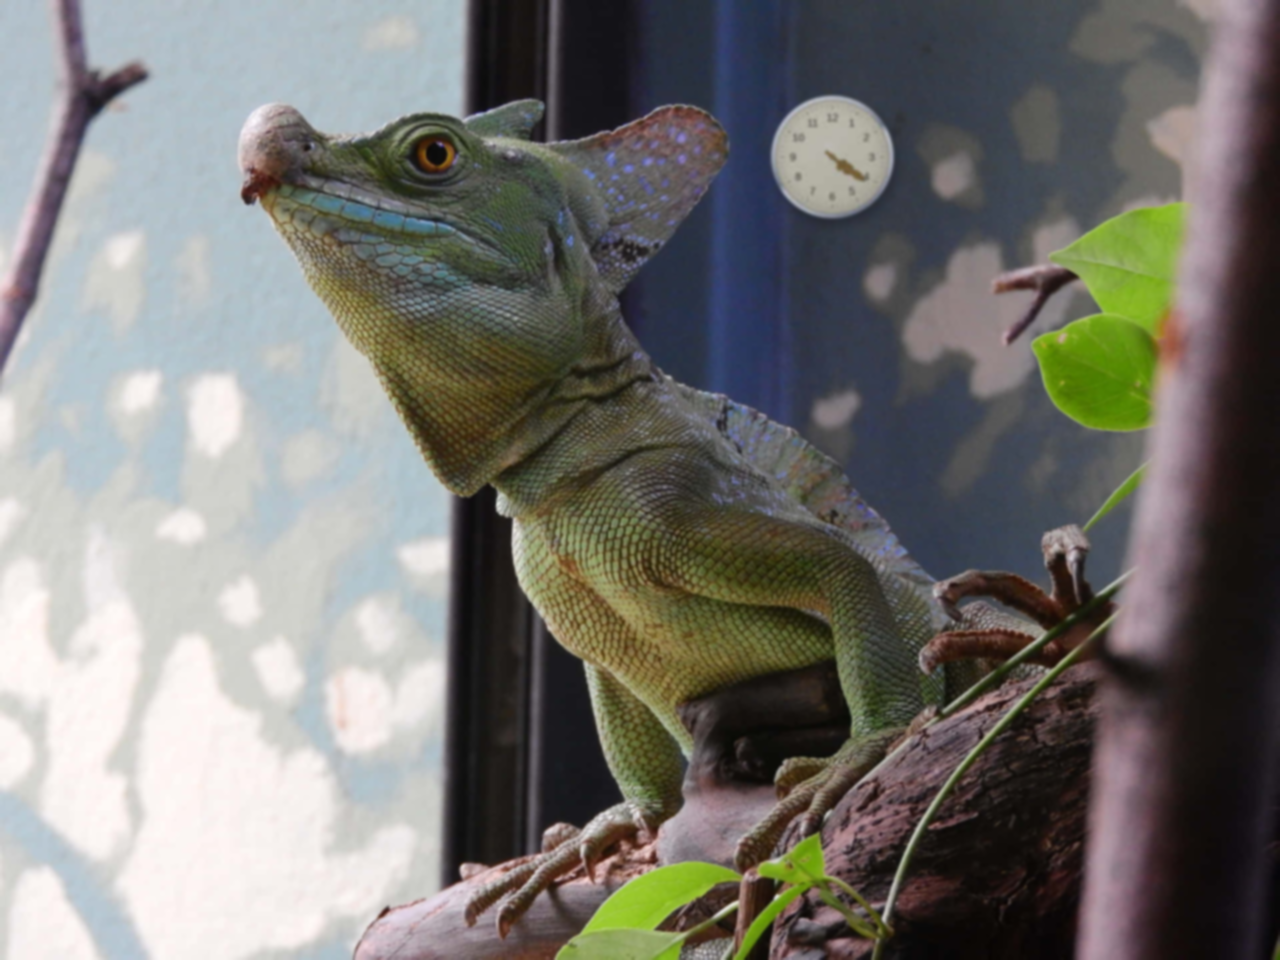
4:21
